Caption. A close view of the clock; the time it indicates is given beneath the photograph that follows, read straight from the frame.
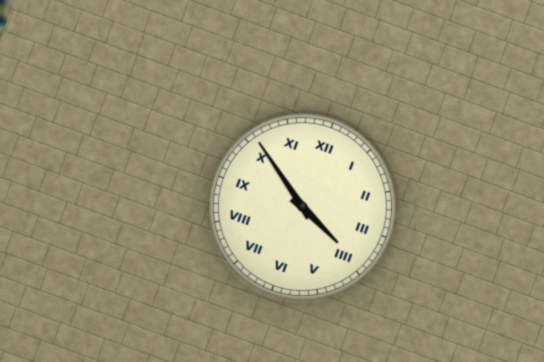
3:51
